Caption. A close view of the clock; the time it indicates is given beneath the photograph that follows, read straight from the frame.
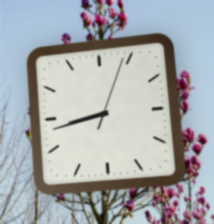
8:43:04
